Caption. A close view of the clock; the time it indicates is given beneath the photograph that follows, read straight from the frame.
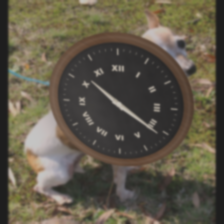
10:21
